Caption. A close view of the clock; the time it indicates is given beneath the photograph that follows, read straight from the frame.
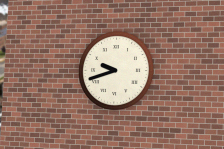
9:42
